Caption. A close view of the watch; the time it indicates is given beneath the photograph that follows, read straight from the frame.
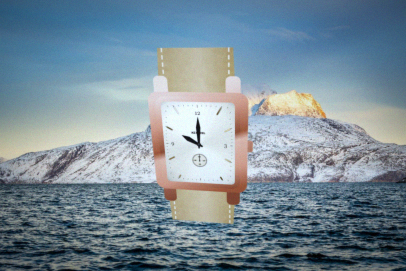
10:00
